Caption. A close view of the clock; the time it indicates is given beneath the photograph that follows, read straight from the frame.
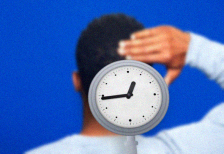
12:44
